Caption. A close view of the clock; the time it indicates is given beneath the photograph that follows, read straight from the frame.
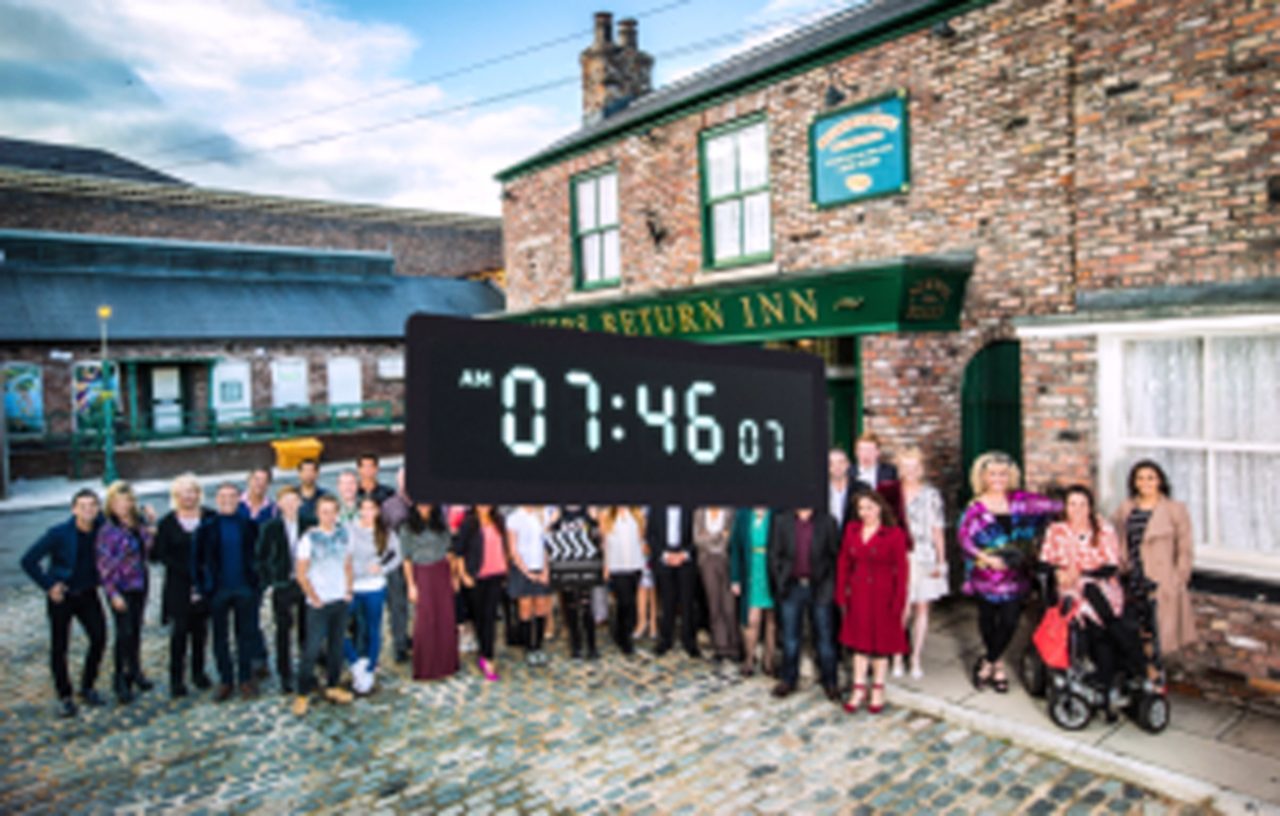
7:46:07
